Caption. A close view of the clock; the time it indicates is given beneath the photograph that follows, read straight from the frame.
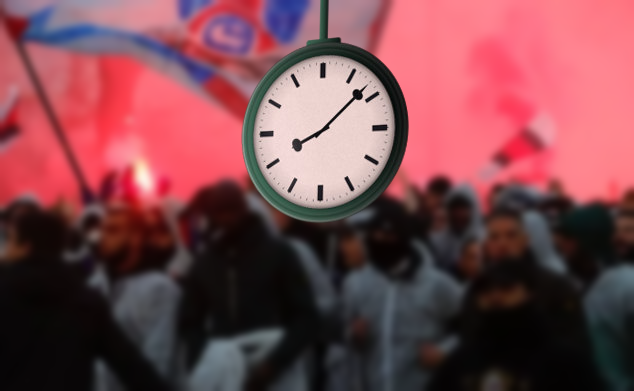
8:08
